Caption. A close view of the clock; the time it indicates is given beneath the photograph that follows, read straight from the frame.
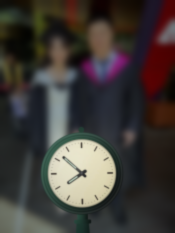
7:52
